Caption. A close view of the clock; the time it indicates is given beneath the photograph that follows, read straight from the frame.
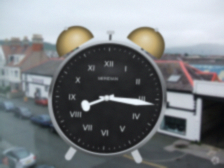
8:16
